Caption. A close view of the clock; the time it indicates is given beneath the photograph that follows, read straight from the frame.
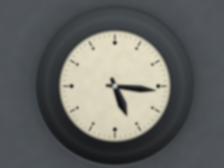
5:16
